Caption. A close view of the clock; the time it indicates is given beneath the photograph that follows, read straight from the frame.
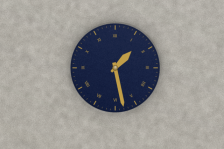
1:28
